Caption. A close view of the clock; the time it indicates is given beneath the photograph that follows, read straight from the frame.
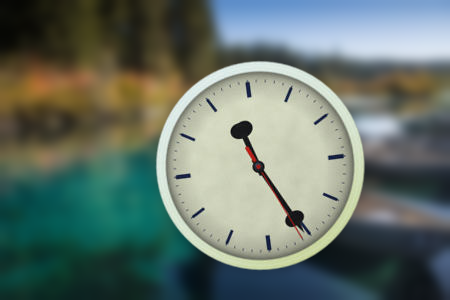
11:25:26
